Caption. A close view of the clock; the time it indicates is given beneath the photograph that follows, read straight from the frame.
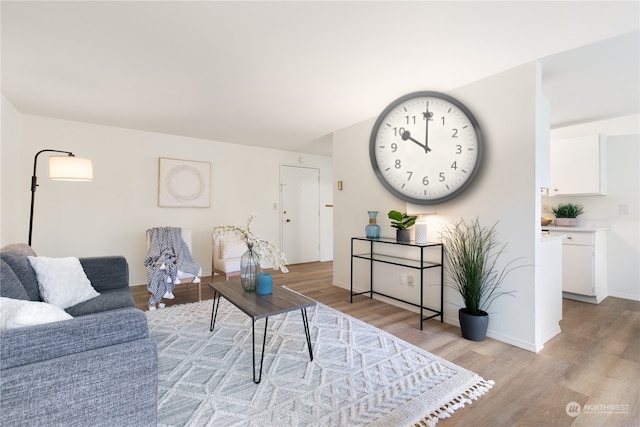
10:00
